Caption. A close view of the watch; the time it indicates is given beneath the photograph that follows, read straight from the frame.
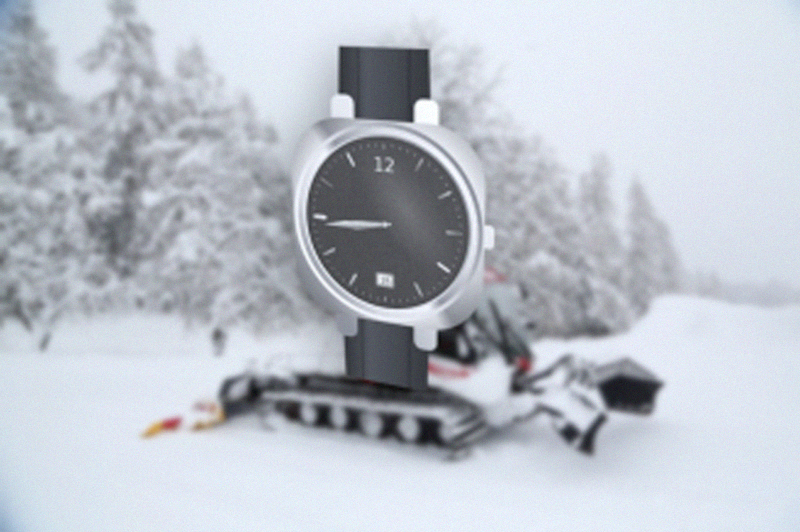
8:44
